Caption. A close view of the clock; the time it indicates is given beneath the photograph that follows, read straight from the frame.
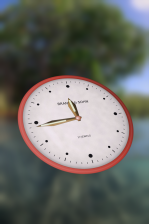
11:44
